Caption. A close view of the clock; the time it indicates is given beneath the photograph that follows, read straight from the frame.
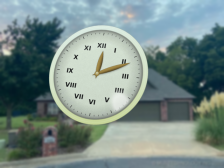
12:11
